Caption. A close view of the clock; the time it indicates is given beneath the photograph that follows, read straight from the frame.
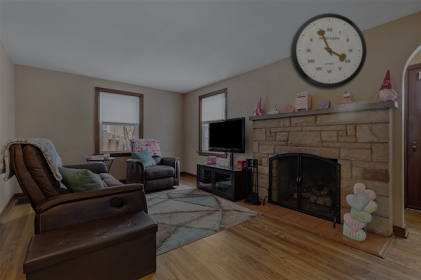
3:56
